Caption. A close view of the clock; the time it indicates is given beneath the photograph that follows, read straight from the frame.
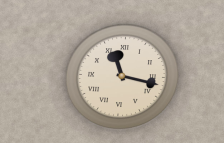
11:17
